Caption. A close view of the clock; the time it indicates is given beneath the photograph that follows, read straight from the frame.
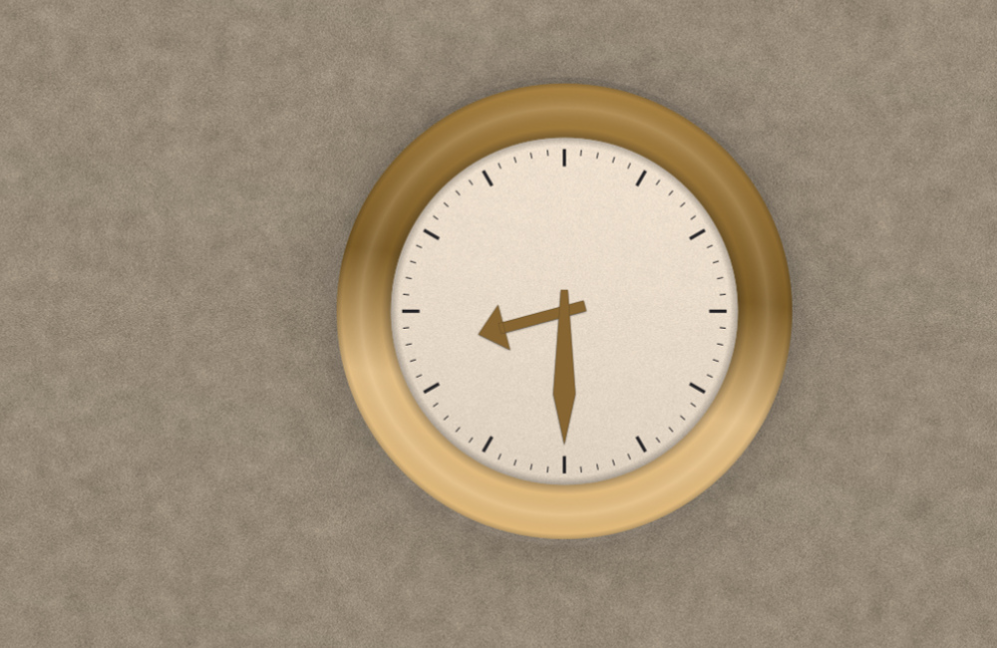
8:30
